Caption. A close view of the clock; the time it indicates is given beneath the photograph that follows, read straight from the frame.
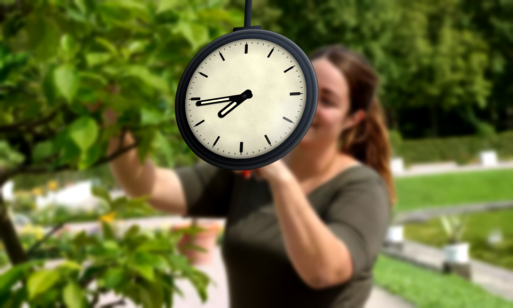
7:44
